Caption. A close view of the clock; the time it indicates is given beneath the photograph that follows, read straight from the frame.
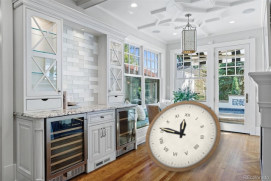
11:46
